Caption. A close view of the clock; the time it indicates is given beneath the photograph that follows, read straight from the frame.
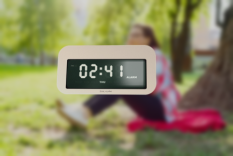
2:41
